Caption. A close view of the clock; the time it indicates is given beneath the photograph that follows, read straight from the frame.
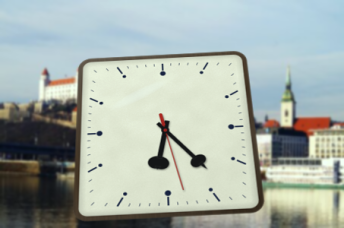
6:23:28
